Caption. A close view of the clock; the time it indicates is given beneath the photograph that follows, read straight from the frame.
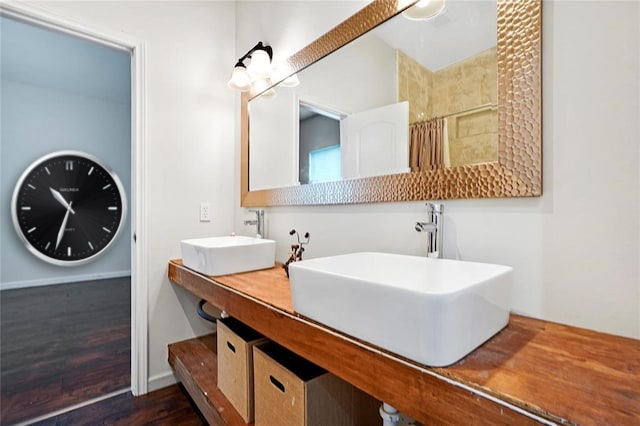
10:33
